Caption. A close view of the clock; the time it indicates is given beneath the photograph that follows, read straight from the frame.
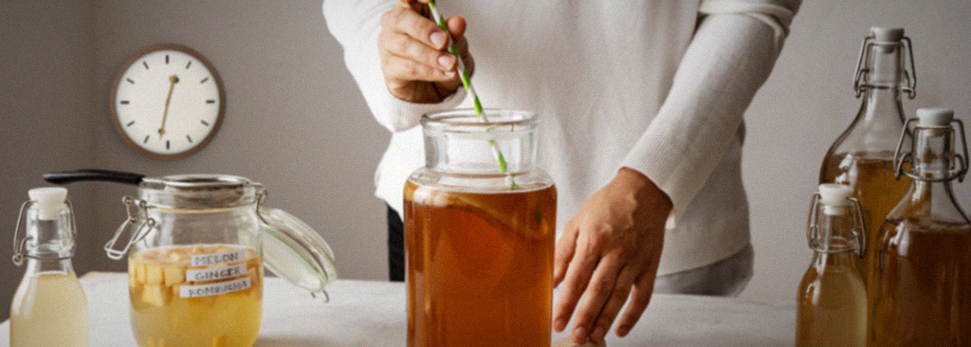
12:32
